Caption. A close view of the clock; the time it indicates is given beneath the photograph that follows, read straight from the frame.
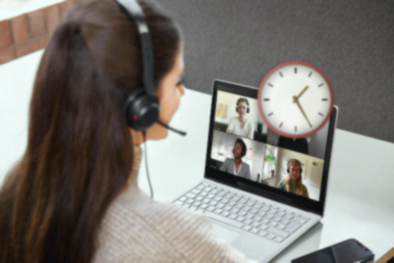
1:25
